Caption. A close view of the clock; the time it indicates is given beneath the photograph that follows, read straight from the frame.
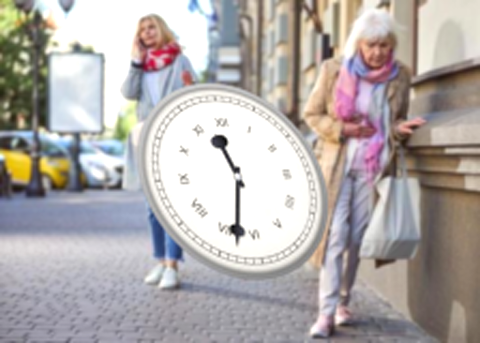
11:33
